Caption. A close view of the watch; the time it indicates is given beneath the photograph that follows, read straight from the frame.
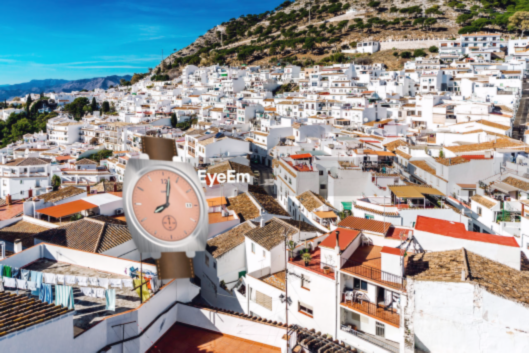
8:02
